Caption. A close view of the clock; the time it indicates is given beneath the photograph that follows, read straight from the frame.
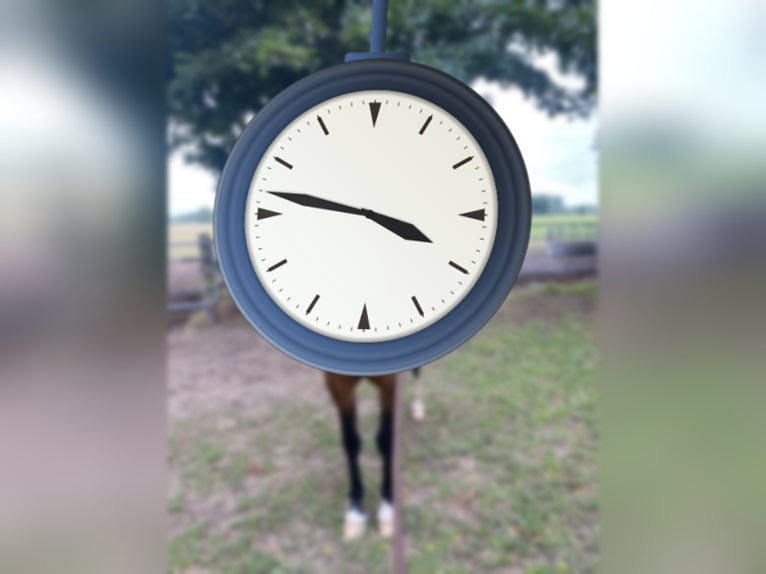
3:47
